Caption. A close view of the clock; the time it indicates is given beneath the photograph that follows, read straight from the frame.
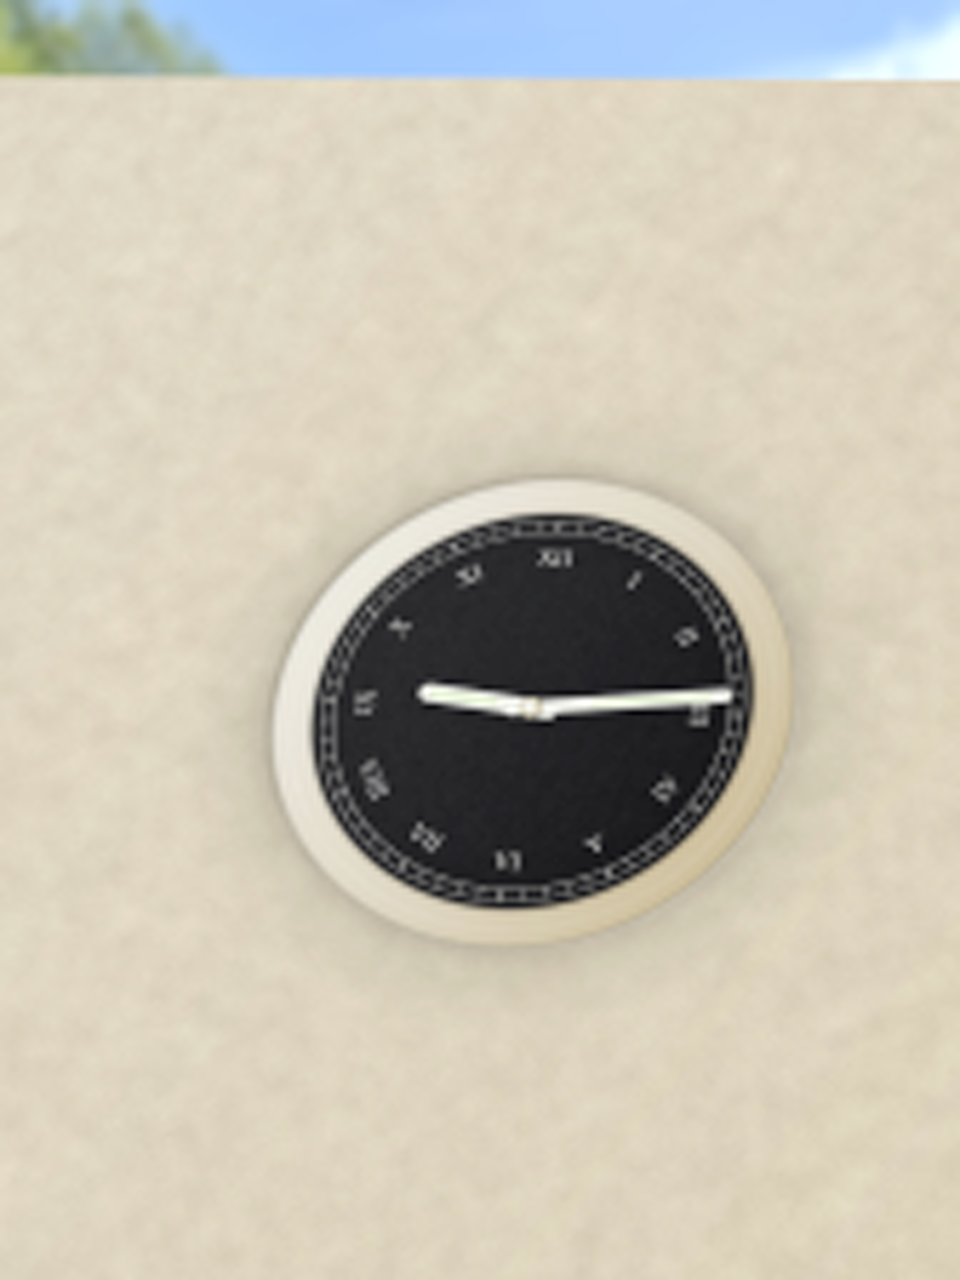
9:14
